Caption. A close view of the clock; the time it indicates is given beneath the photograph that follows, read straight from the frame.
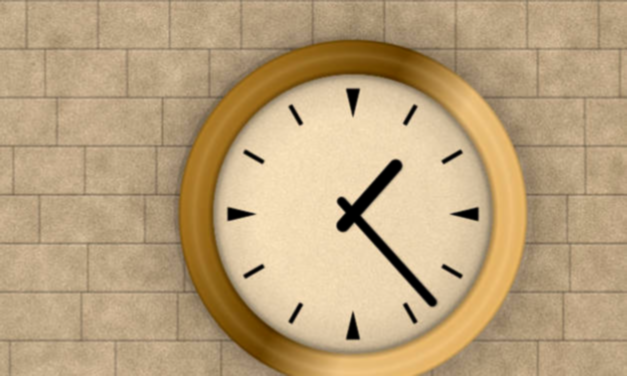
1:23
